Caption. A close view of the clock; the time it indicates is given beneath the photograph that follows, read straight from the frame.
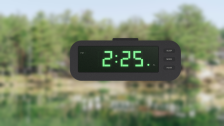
2:25
